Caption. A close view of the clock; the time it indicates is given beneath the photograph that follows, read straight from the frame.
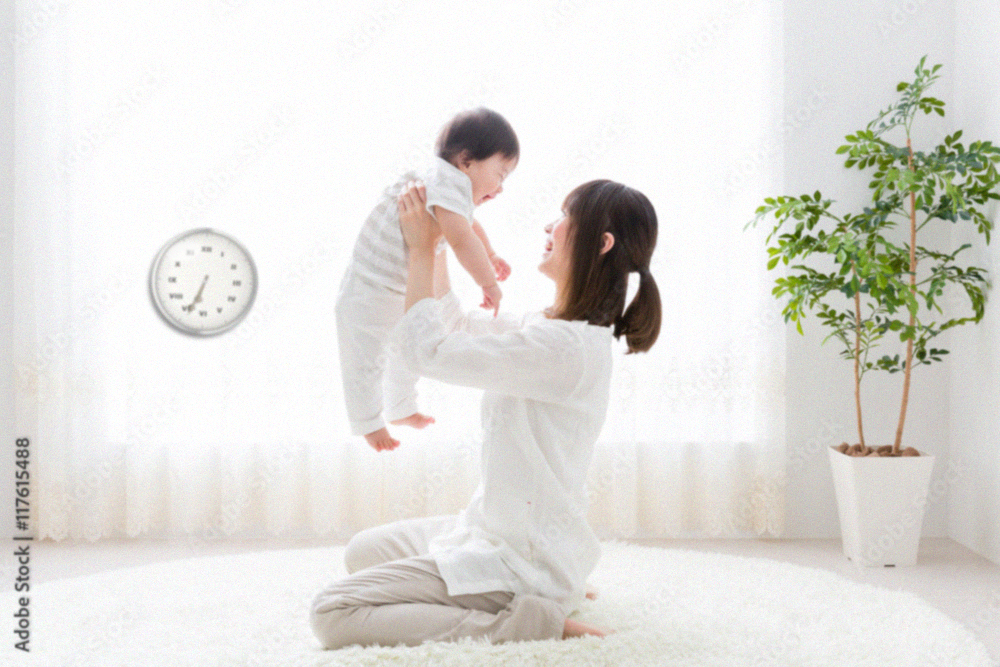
6:34
